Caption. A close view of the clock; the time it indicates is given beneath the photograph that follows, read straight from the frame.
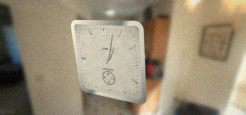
1:03
